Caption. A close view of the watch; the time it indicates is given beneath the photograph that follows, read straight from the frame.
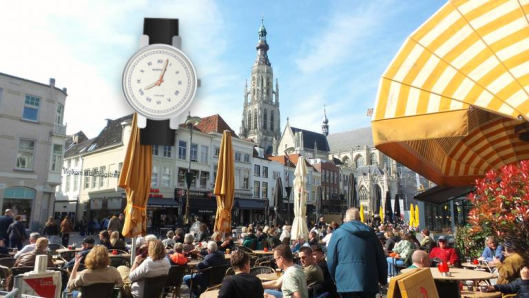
8:03
